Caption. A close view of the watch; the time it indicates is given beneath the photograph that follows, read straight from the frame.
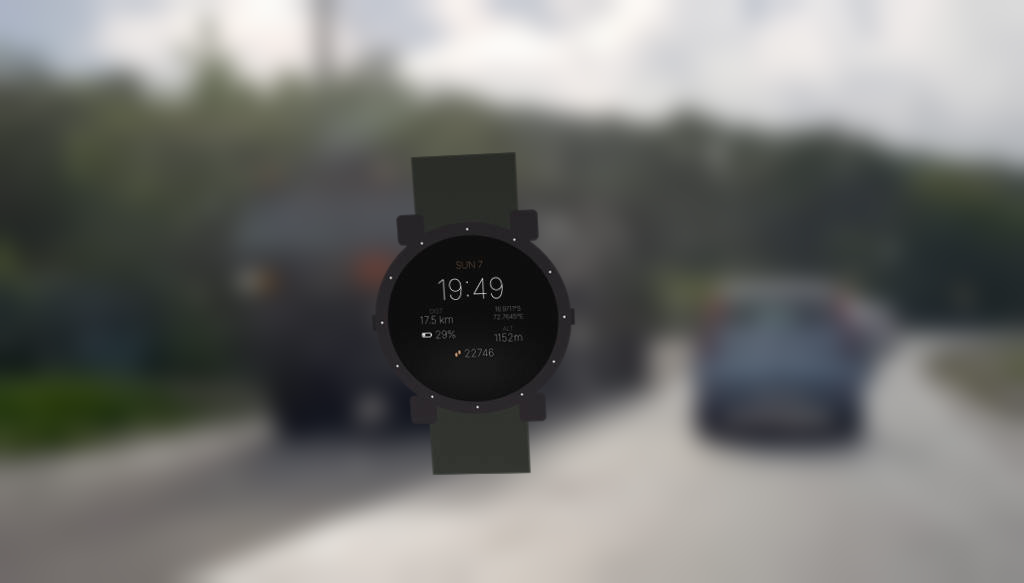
19:49
